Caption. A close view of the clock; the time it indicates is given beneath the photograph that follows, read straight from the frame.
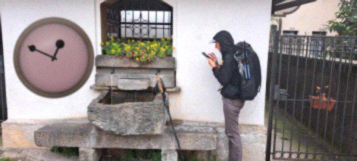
12:49
